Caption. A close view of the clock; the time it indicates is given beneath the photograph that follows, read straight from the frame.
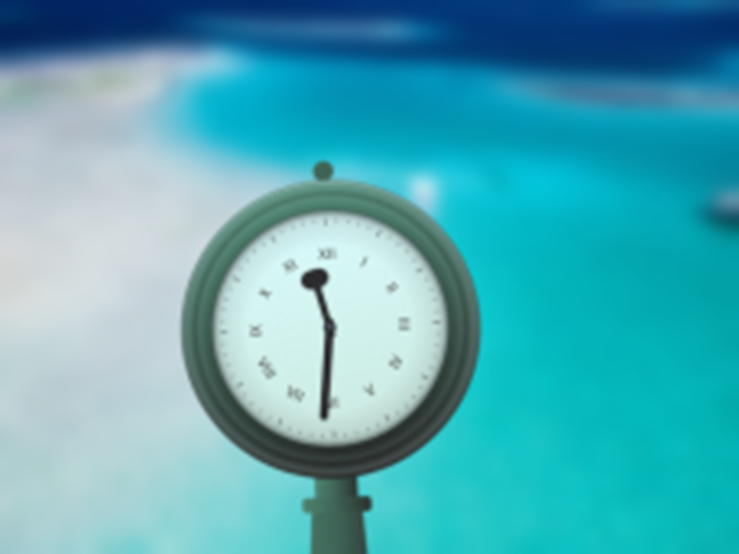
11:31
